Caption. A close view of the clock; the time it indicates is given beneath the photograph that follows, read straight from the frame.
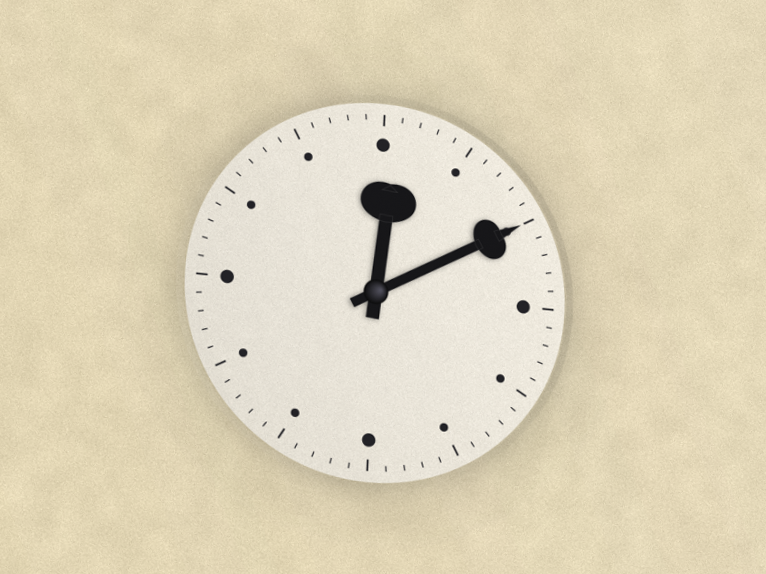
12:10
